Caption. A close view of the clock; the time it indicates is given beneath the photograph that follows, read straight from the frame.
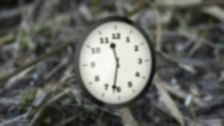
11:32
